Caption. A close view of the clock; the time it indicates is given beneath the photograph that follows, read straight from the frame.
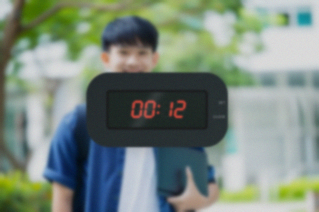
0:12
